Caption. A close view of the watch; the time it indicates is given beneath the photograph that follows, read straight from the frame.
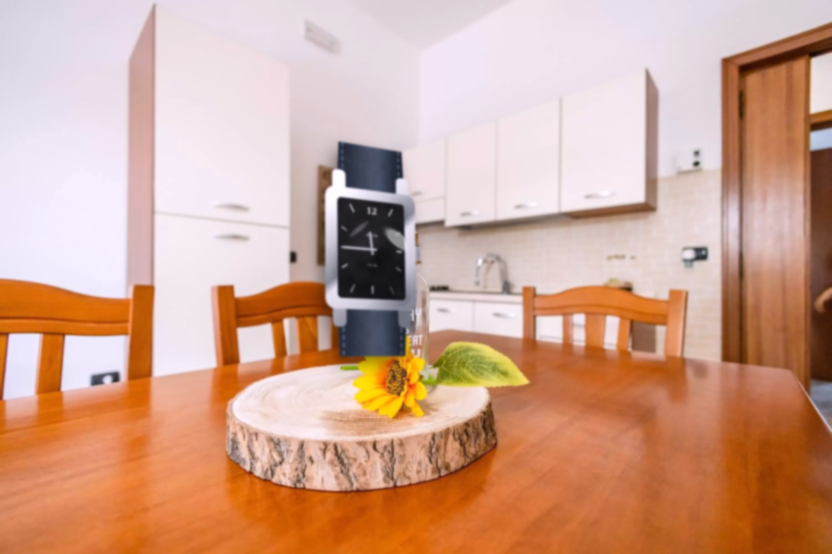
11:45
